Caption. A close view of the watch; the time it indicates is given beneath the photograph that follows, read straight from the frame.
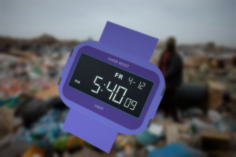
5:40
